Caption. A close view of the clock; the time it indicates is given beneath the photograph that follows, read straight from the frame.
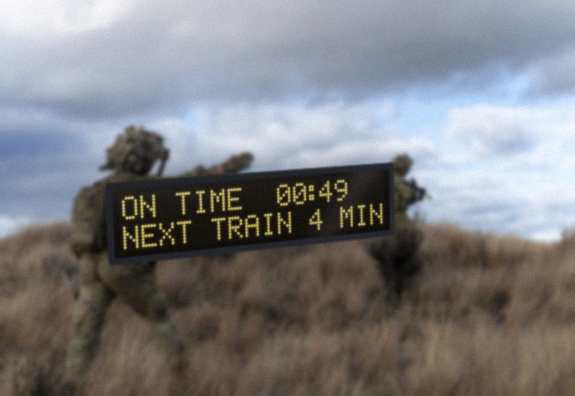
0:49
